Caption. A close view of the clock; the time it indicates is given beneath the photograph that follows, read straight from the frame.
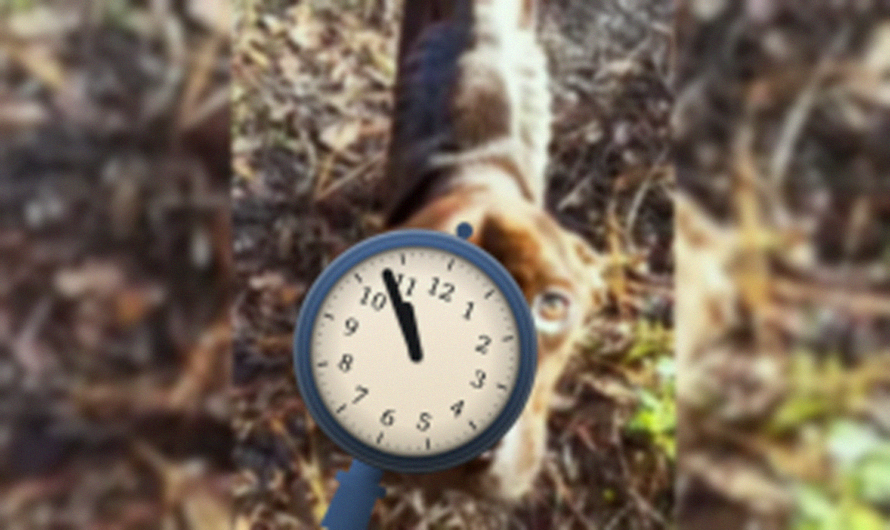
10:53
